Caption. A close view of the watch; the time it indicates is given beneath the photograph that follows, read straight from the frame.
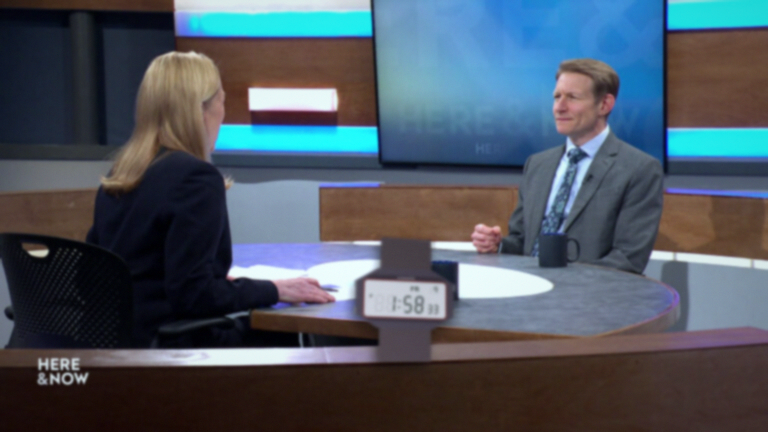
1:58
